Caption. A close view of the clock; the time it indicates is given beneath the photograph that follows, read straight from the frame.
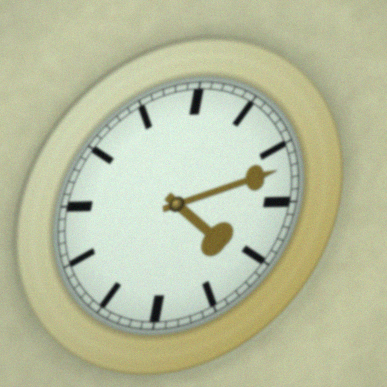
4:12
